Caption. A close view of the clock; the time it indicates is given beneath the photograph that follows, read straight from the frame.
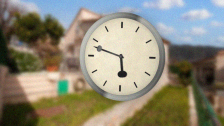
5:48
